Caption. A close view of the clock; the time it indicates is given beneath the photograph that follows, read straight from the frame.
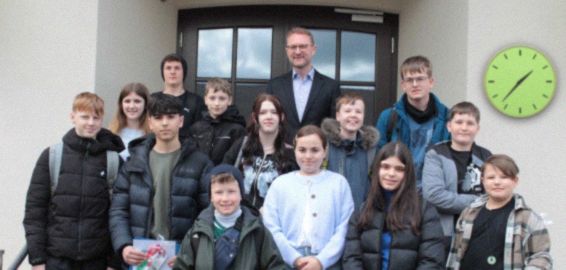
1:37
